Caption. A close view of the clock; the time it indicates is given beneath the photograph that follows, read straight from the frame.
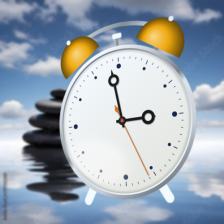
2:58:26
